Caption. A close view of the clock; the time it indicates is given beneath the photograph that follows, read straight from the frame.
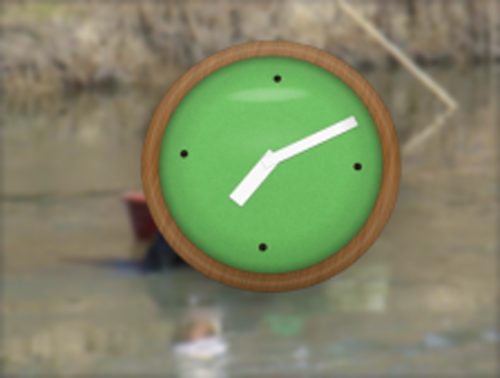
7:10
